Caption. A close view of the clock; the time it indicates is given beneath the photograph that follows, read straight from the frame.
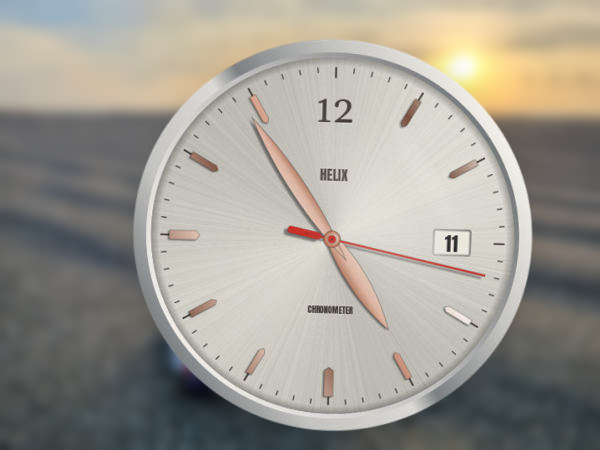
4:54:17
